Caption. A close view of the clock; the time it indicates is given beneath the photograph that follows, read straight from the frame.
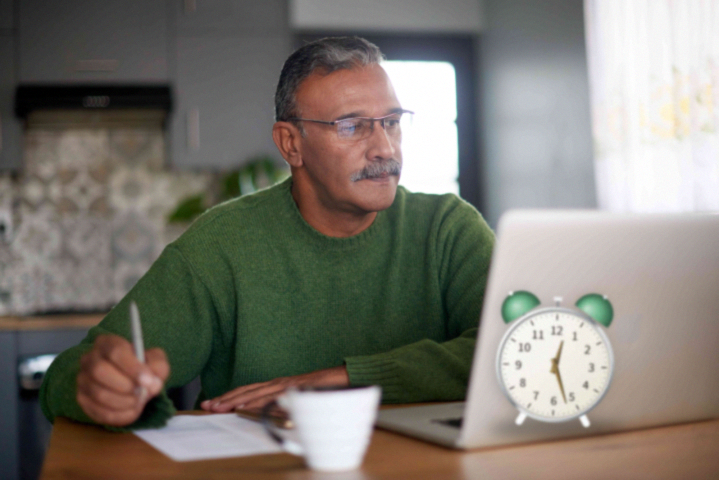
12:27
